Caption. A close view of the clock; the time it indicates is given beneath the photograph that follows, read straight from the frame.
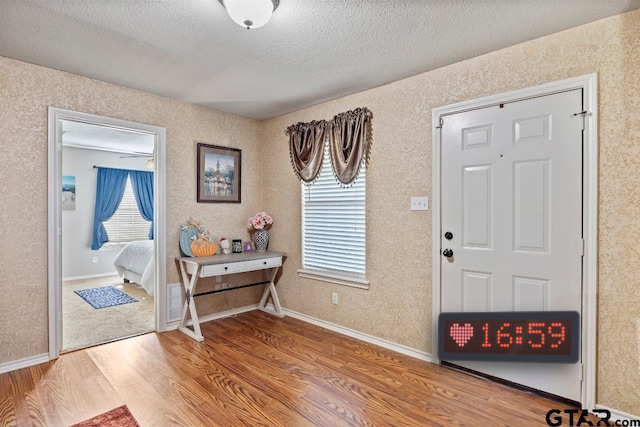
16:59
